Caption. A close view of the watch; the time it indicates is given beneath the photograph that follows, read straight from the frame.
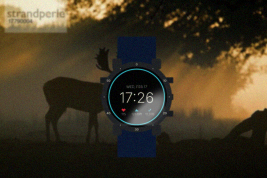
17:26
